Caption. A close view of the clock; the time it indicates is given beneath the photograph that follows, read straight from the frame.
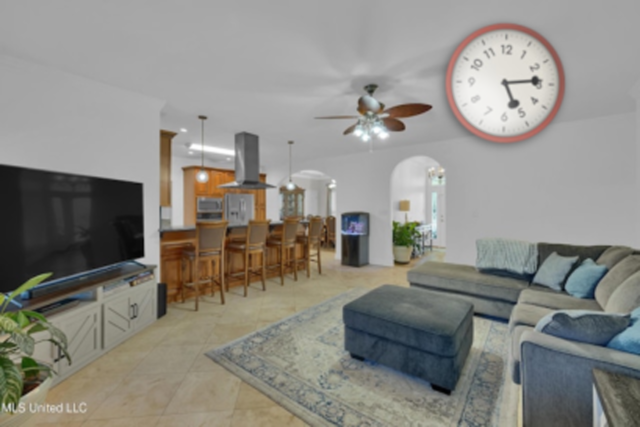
5:14
